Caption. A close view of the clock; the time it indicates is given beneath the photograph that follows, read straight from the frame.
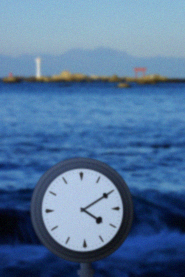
4:10
